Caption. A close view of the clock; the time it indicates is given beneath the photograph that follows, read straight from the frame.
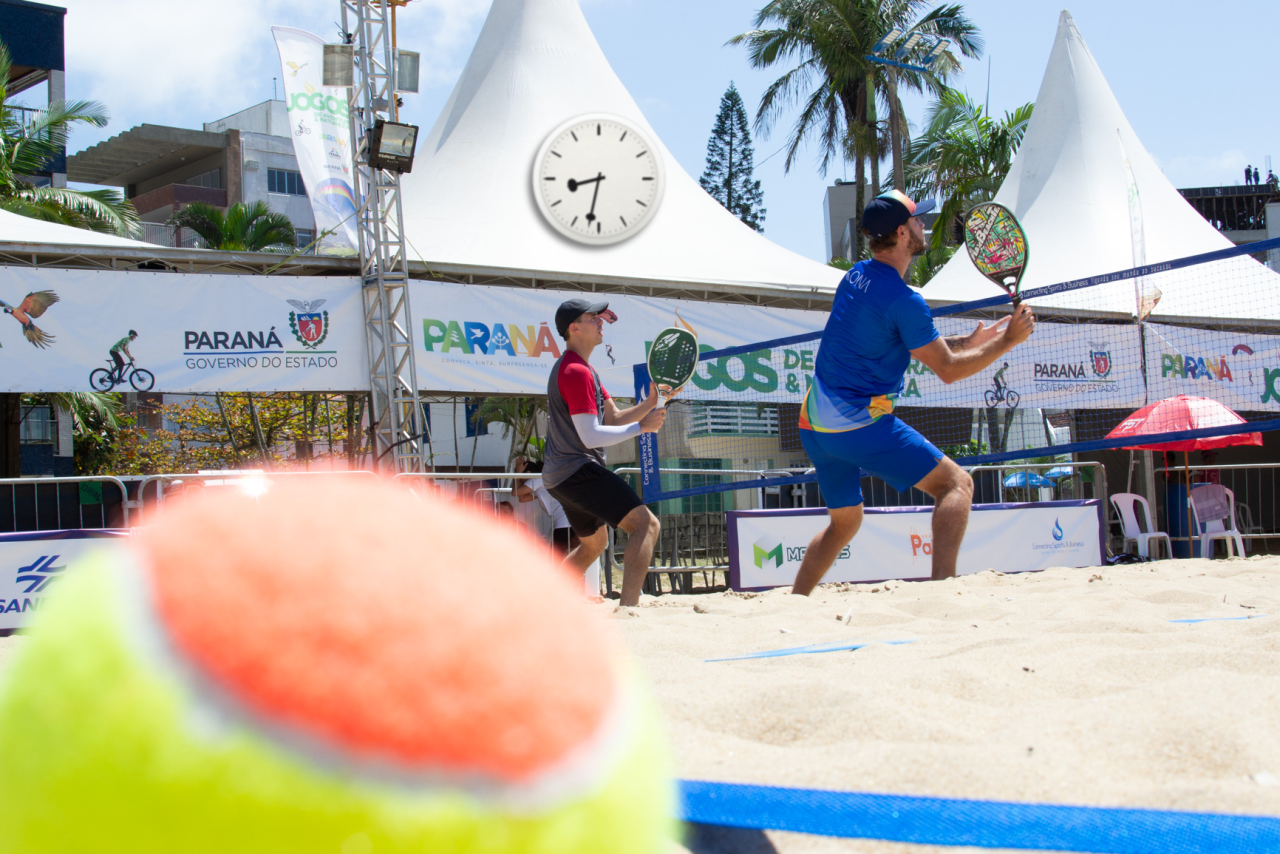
8:32
